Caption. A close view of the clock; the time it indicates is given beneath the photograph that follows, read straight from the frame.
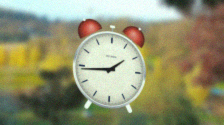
1:44
